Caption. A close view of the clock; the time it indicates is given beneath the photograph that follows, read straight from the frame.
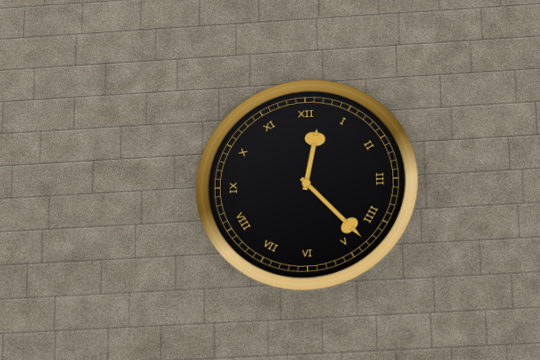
12:23
